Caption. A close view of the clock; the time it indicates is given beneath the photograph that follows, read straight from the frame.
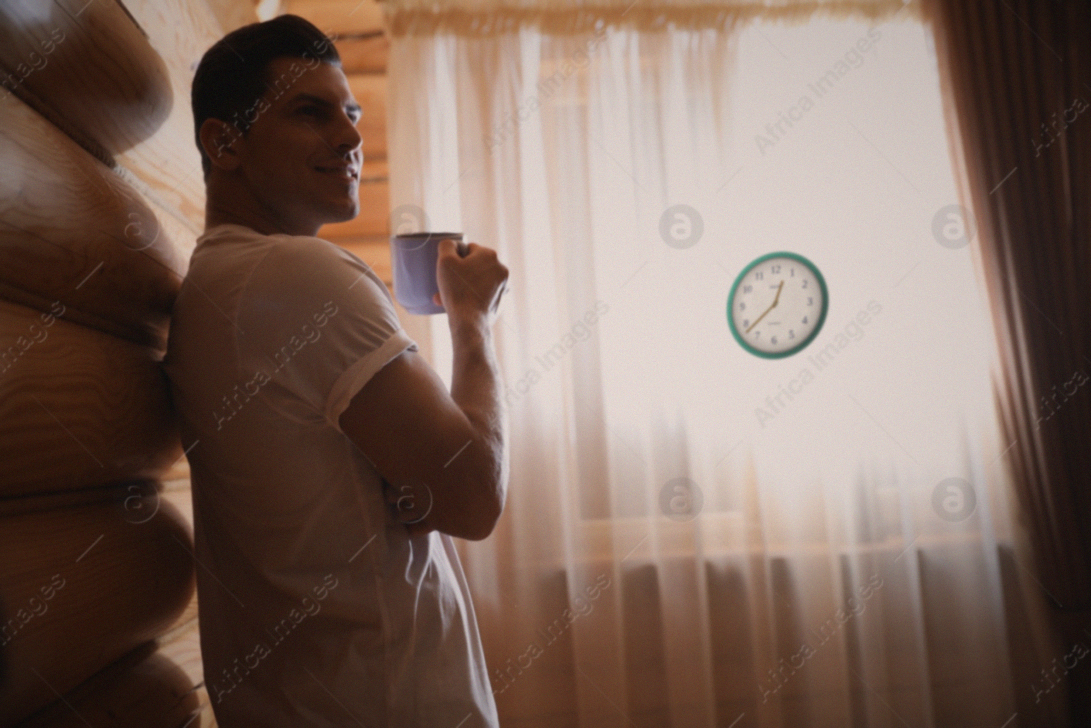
12:38
